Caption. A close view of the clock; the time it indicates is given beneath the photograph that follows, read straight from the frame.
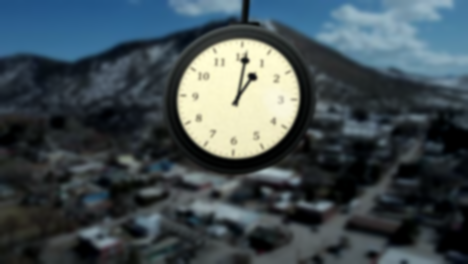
1:01
